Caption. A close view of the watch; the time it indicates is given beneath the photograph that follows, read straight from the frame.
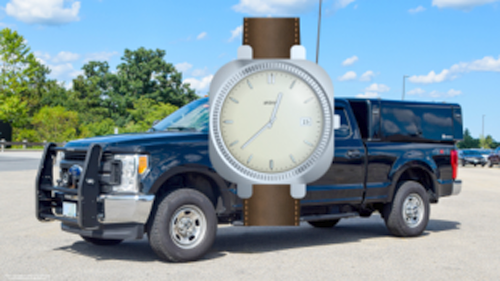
12:38
